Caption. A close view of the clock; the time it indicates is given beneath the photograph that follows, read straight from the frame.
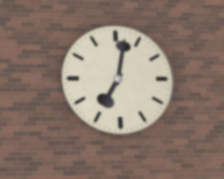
7:02
